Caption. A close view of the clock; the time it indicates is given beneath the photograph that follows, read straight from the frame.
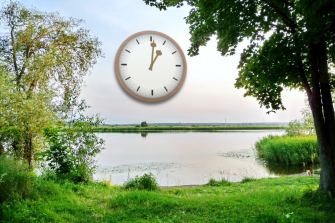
1:01
